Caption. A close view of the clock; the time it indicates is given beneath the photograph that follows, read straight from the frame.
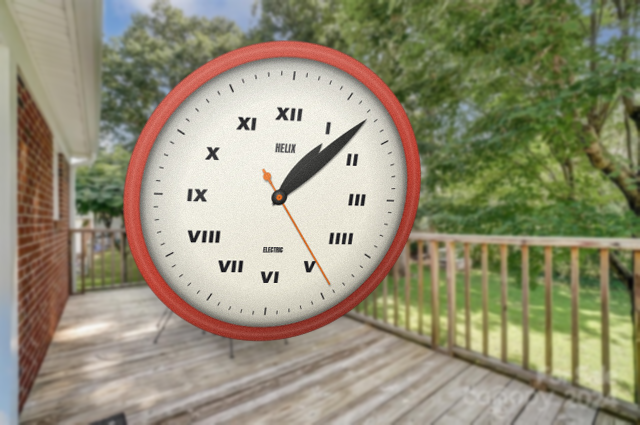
1:07:24
